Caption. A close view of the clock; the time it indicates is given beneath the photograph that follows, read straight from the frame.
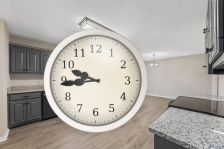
9:44
